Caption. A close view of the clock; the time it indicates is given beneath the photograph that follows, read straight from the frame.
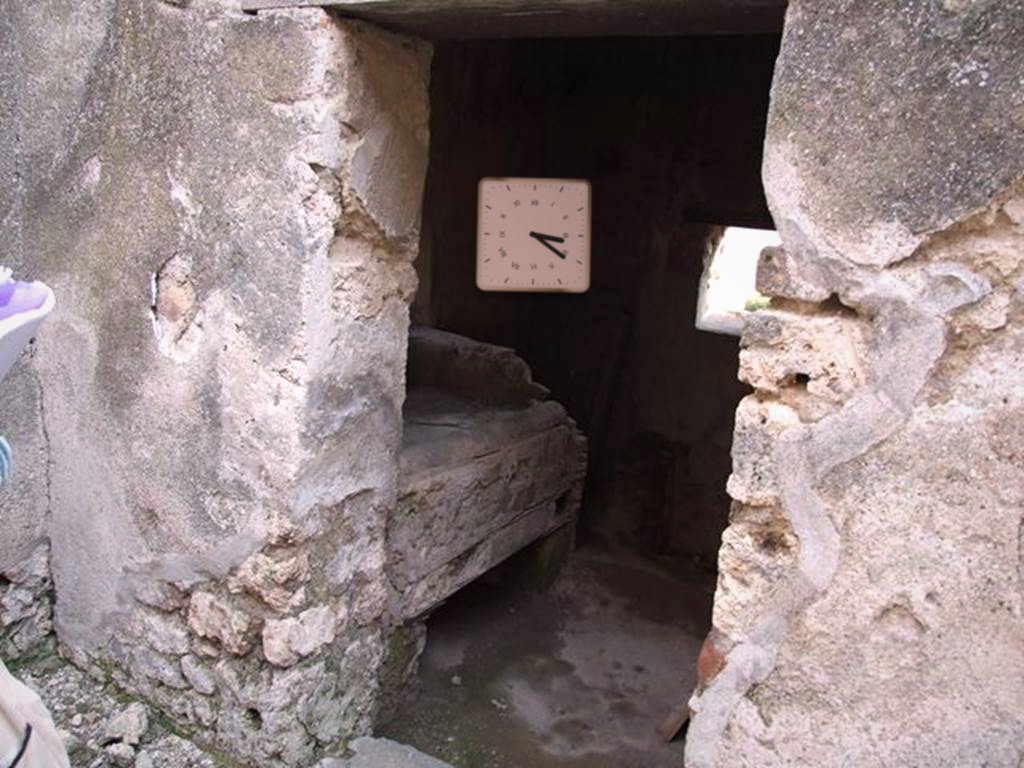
3:21
